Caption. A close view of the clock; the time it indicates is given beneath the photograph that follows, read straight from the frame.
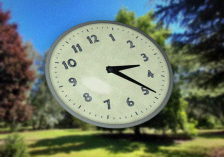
3:24
